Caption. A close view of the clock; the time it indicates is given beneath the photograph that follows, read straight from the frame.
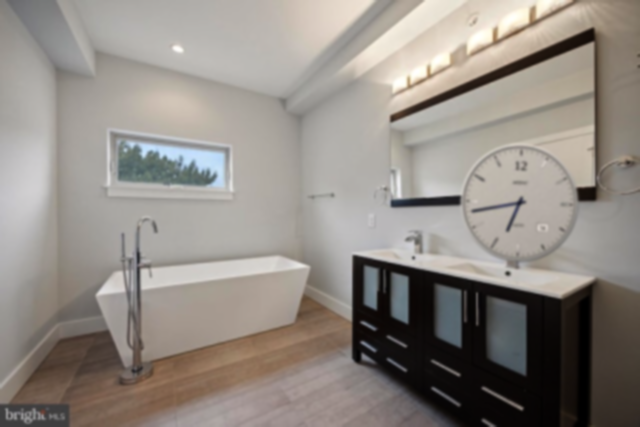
6:43
